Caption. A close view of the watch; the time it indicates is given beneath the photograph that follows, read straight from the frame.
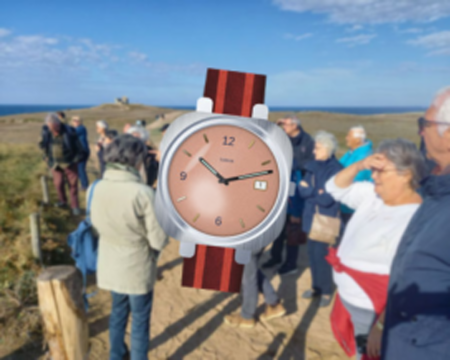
10:12
